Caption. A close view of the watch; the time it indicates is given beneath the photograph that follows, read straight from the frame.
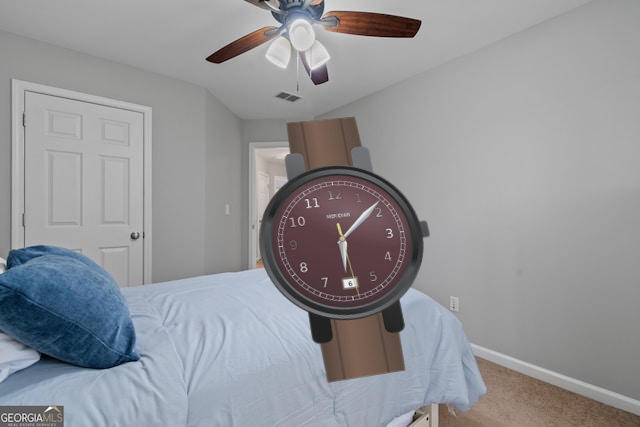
6:08:29
